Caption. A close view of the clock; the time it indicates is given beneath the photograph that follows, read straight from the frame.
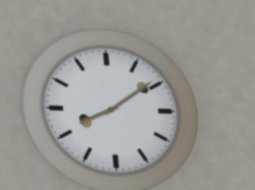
8:09
